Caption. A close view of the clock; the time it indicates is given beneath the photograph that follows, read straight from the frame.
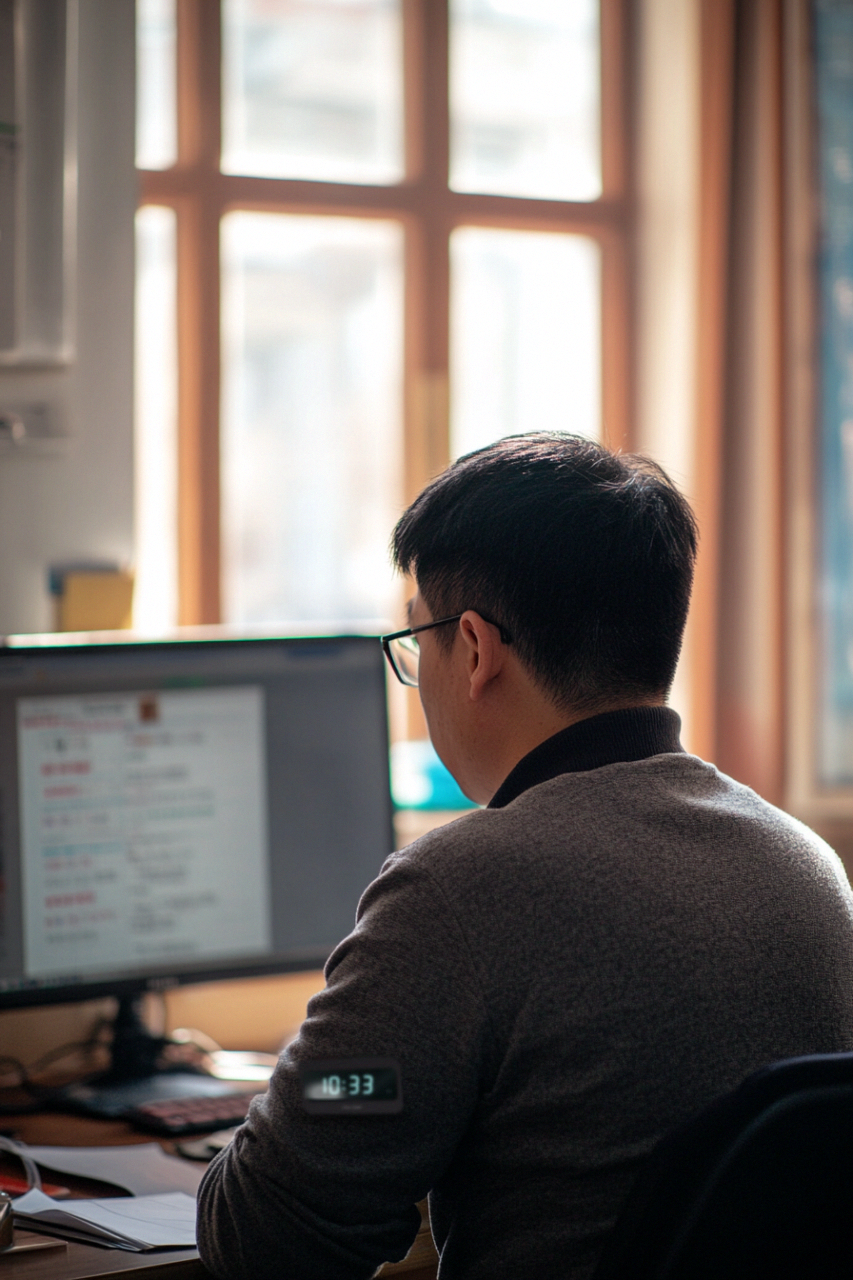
10:33
